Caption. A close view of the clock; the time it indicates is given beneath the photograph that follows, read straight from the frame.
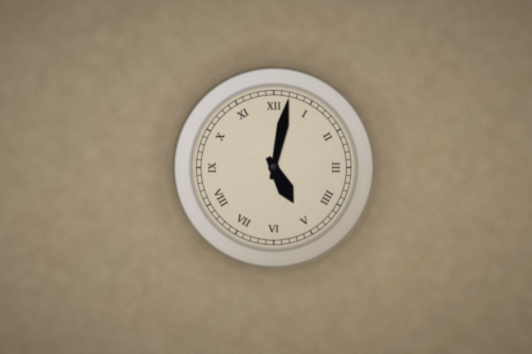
5:02
